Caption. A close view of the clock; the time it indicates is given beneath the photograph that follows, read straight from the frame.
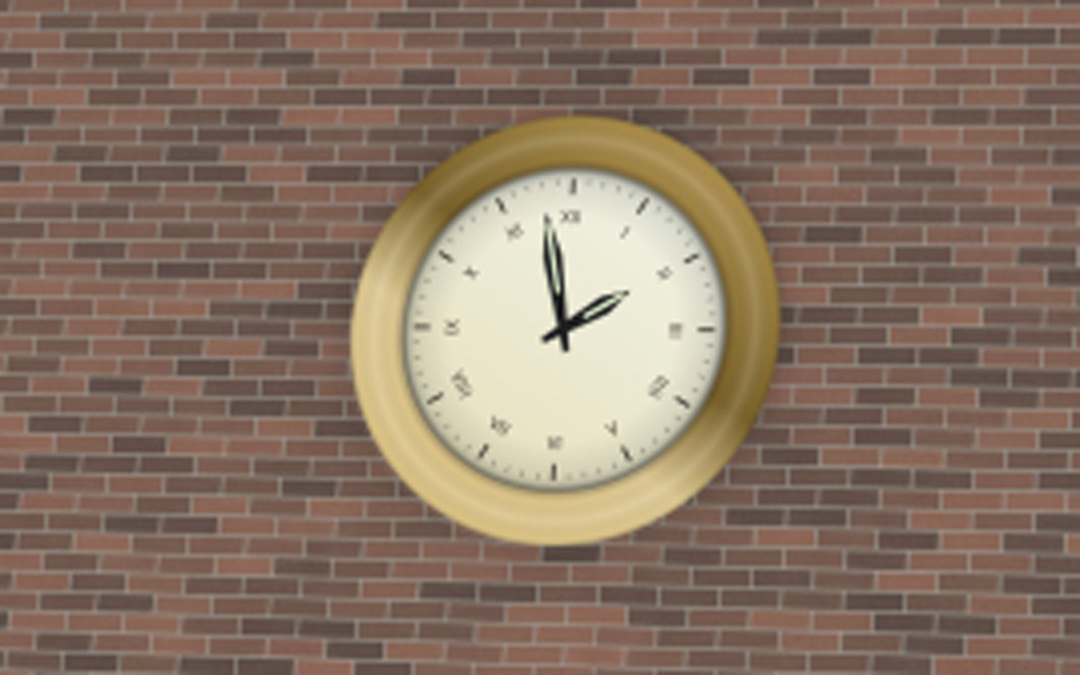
1:58
